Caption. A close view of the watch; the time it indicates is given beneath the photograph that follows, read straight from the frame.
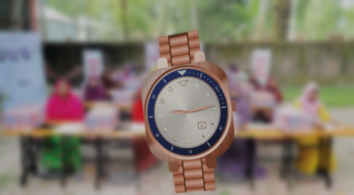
9:14
